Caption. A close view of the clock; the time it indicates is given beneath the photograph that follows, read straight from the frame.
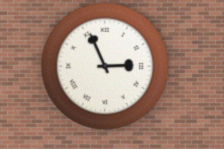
2:56
